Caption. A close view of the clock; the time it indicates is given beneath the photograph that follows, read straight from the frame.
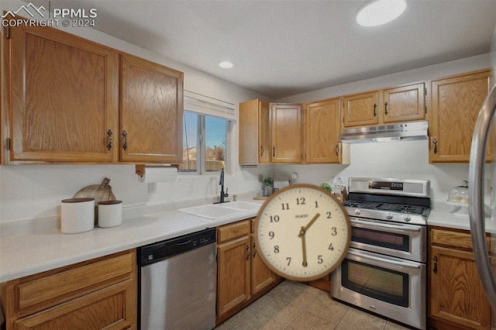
1:30
